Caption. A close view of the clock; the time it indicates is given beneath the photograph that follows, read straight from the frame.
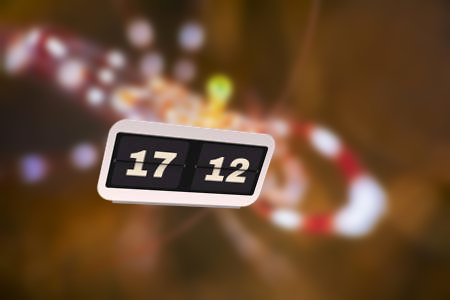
17:12
